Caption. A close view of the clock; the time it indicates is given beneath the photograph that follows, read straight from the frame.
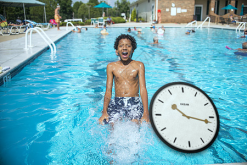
10:17
